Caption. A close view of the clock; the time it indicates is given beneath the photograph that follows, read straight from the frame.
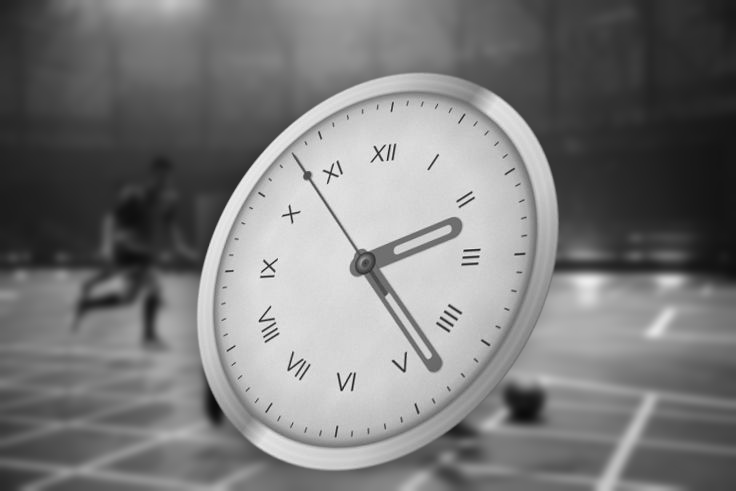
2:22:53
